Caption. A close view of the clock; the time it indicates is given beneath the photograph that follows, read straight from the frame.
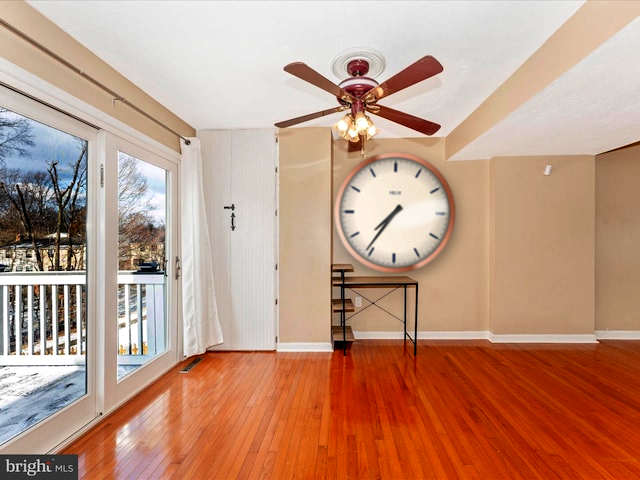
7:36
